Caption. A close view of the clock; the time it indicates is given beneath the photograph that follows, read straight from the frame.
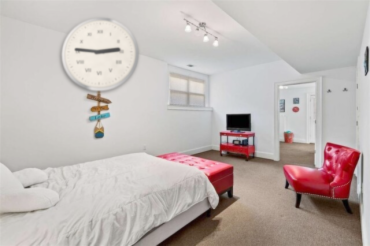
2:46
